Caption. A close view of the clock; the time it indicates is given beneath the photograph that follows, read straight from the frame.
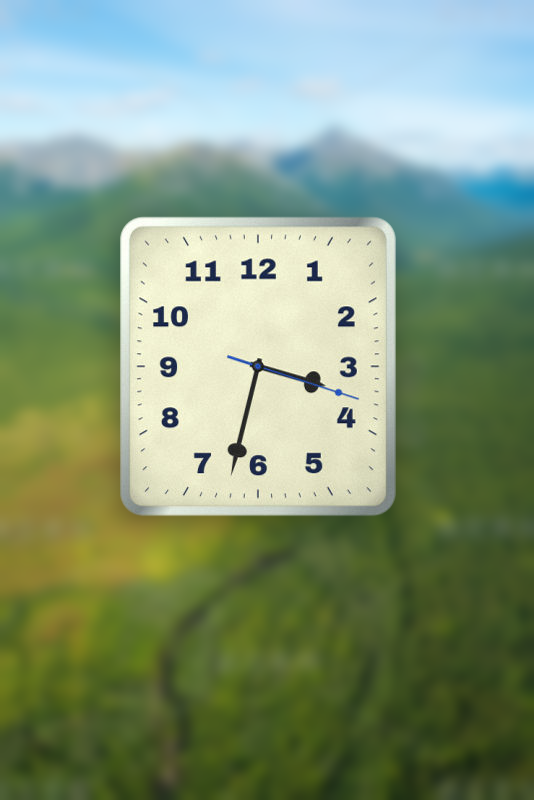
3:32:18
